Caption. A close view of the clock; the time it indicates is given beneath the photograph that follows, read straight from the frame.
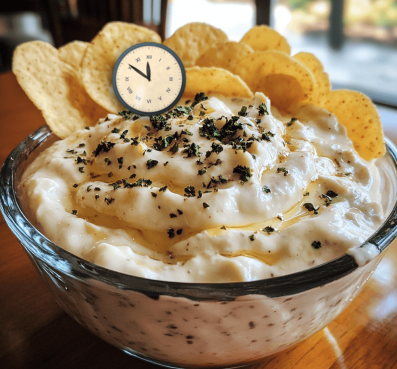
11:51
